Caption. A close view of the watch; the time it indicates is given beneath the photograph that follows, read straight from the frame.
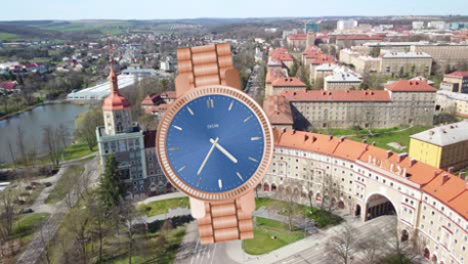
4:36
